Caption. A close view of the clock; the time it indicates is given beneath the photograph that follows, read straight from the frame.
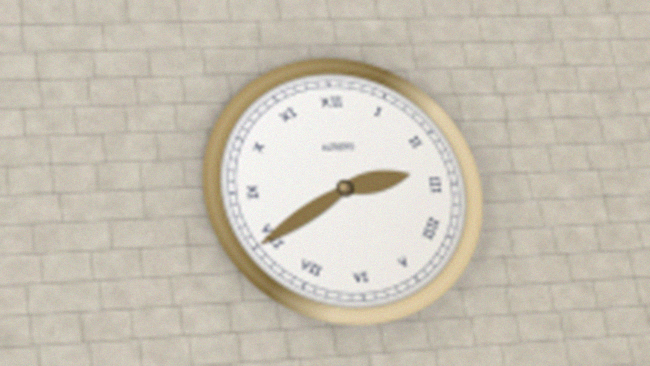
2:40
